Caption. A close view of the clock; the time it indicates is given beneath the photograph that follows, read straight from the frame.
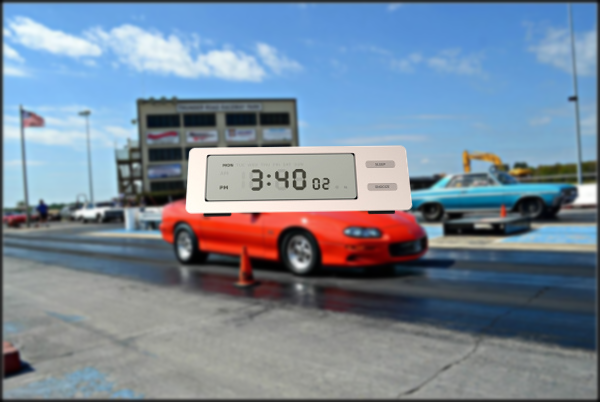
3:40:02
